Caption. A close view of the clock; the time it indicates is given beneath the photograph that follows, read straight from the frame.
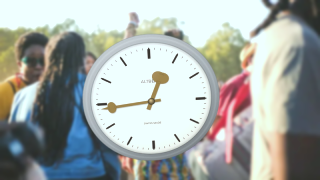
12:44
